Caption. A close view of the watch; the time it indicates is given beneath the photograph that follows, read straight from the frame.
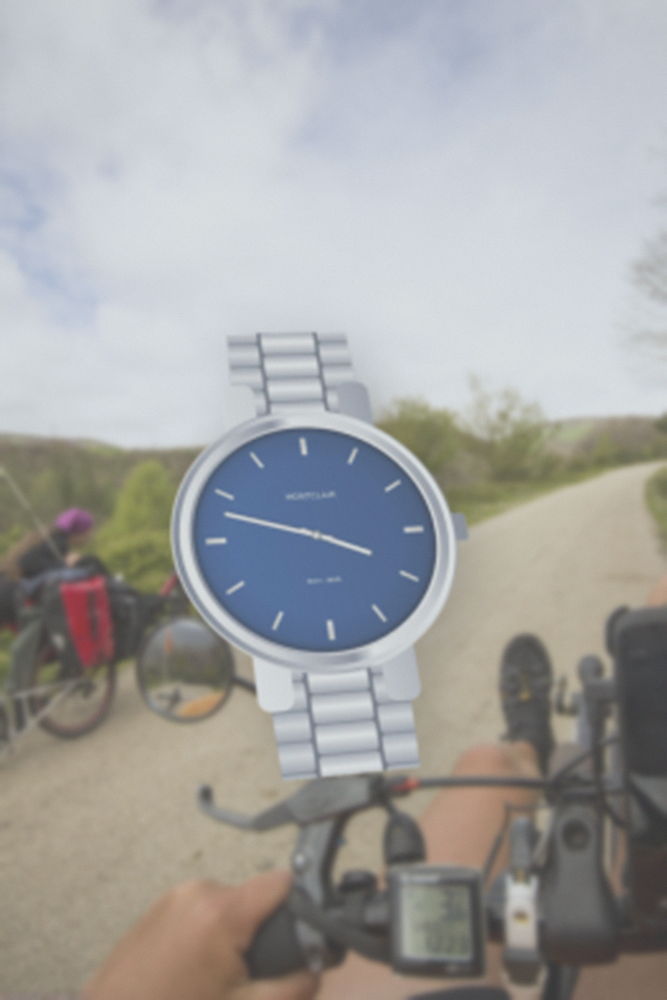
3:48
